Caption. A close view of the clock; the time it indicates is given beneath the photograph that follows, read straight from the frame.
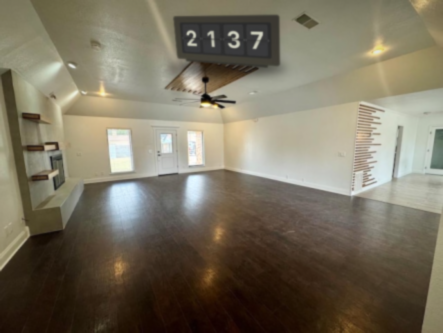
21:37
